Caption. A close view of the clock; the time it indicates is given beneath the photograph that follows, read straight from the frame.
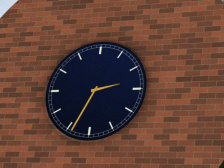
2:34
